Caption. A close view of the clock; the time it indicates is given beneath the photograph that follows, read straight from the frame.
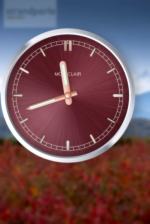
11:42
